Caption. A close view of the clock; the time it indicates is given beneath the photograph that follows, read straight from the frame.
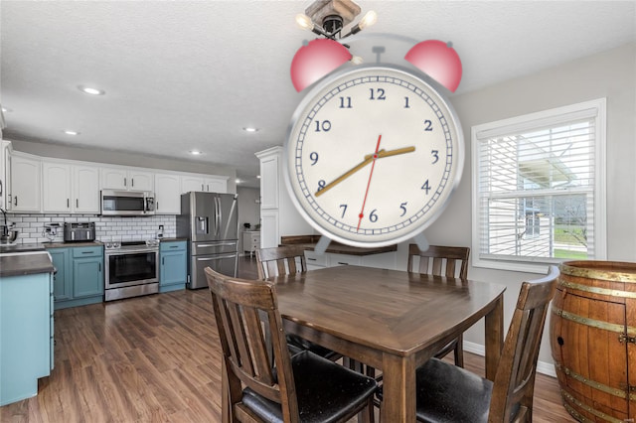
2:39:32
